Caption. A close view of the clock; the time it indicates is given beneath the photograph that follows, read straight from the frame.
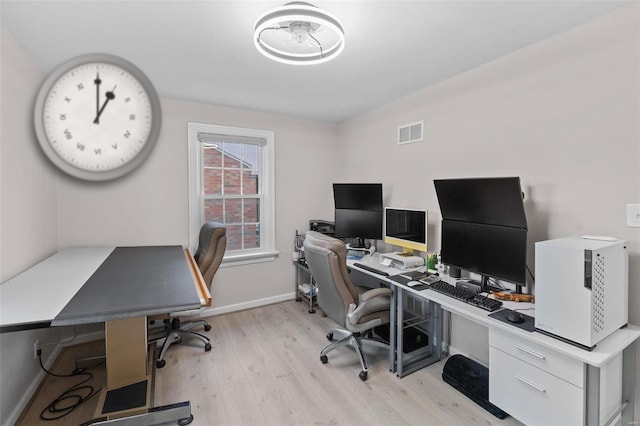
1:00
